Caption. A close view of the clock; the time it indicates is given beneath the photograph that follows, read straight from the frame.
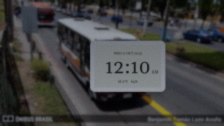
12:10
